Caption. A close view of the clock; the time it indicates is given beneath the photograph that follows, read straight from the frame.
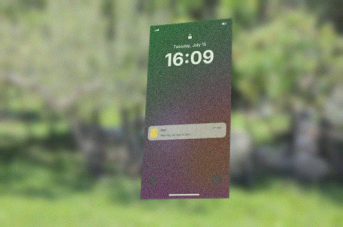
16:09
